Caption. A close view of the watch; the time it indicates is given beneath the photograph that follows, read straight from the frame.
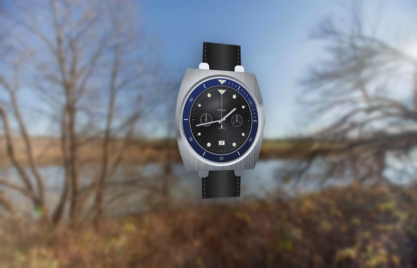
1:43
